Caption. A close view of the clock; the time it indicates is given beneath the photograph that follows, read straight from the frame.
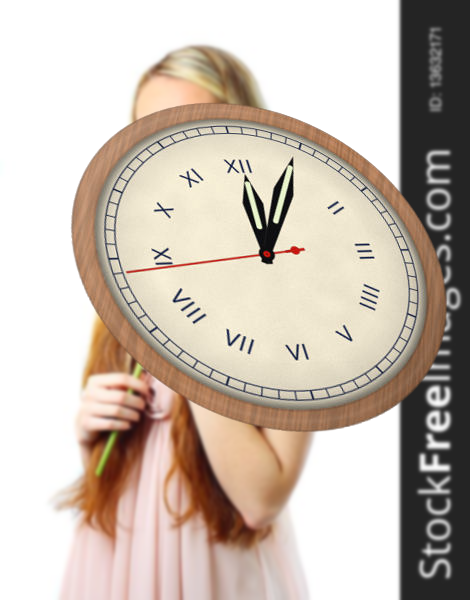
12:04:44
